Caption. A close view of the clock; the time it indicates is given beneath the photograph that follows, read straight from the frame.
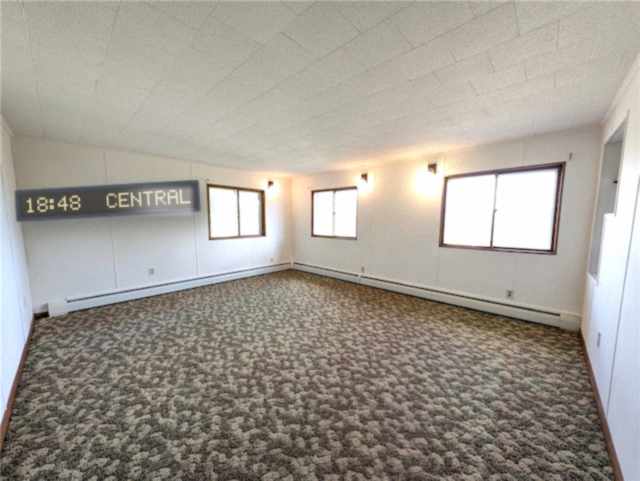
18:48
